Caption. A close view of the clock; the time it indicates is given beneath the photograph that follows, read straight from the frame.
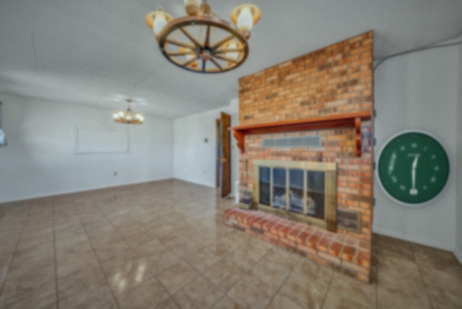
12:30
